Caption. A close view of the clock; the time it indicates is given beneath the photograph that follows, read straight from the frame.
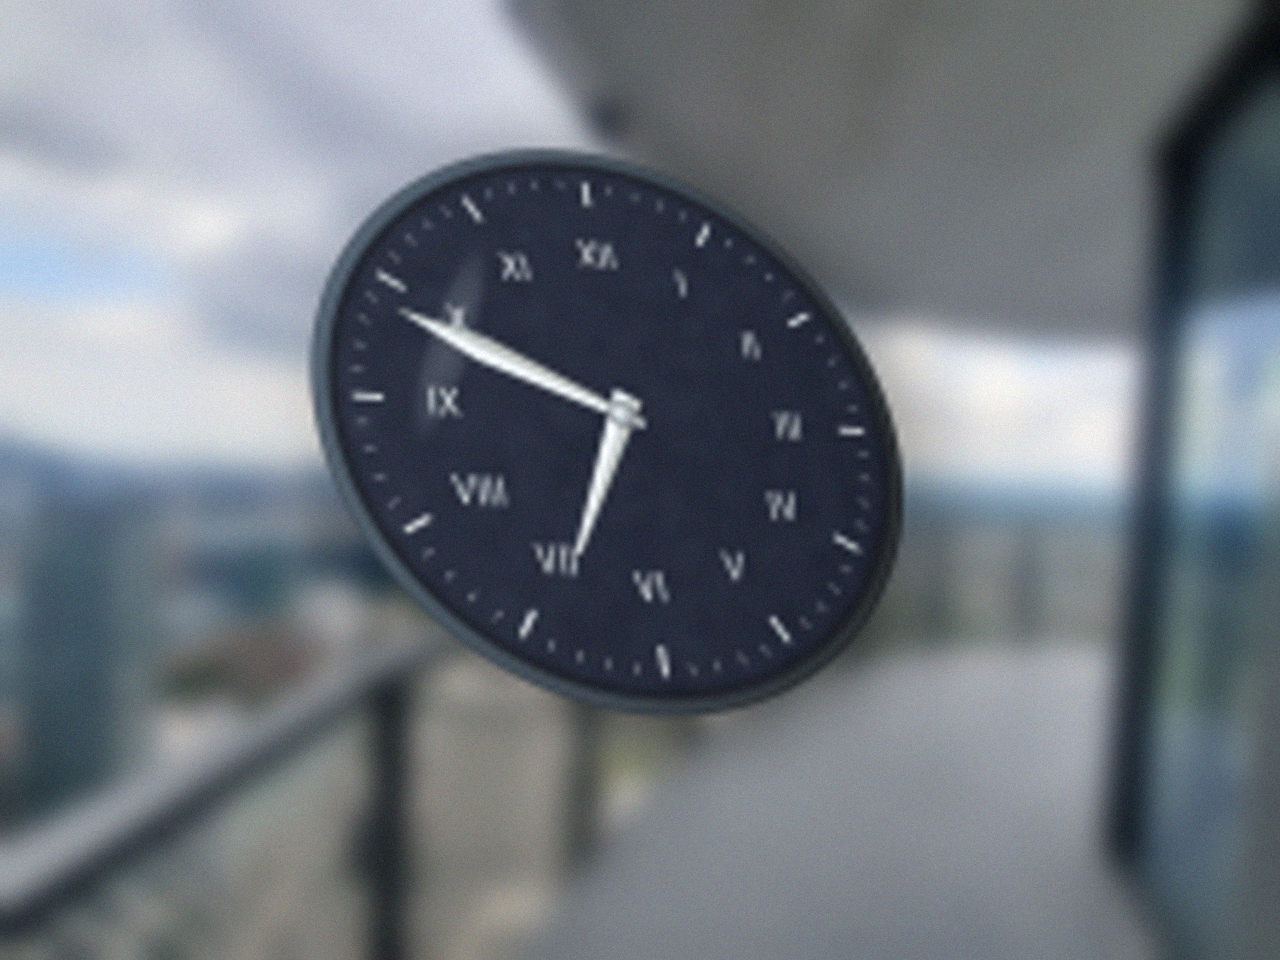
6:49
